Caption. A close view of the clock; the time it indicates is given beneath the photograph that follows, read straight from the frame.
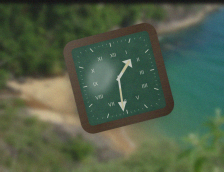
1:31
